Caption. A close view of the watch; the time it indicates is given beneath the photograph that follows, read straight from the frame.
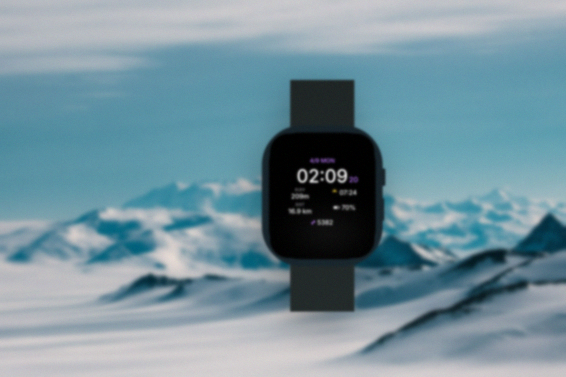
2:09
